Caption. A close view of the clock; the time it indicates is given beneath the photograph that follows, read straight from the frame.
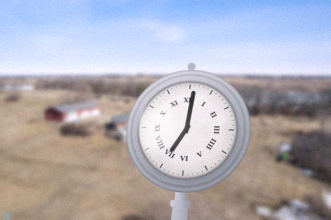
7:01
